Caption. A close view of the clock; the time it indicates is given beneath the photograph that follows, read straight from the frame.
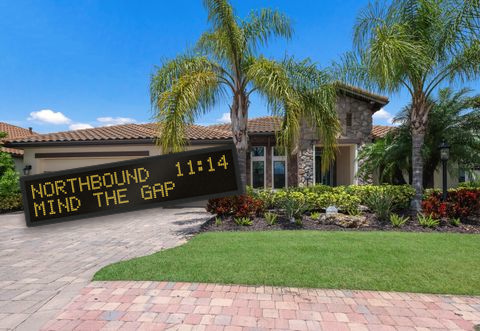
11:14
